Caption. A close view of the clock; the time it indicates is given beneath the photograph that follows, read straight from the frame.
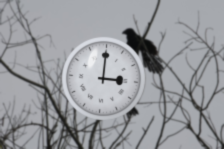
3:00
